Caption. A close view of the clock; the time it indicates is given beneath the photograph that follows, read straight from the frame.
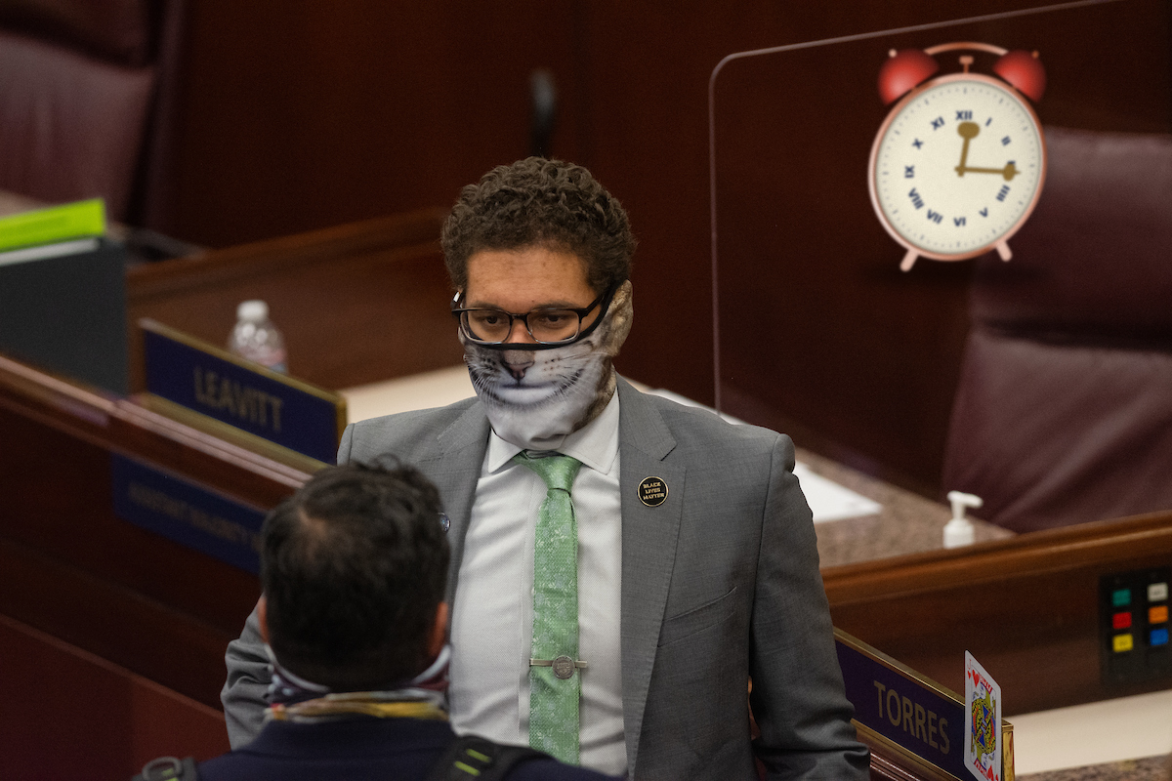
12:16
